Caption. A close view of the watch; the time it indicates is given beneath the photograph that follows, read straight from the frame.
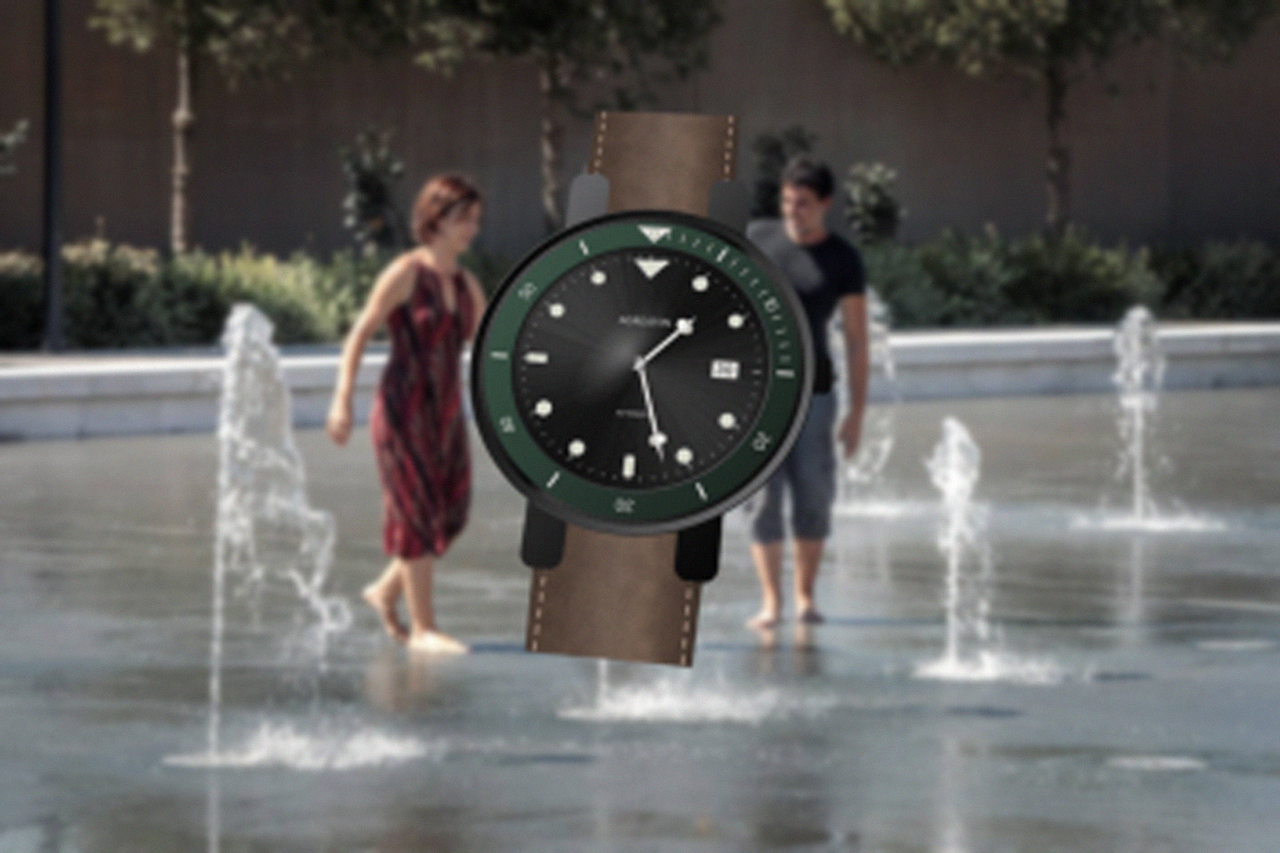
1:27
